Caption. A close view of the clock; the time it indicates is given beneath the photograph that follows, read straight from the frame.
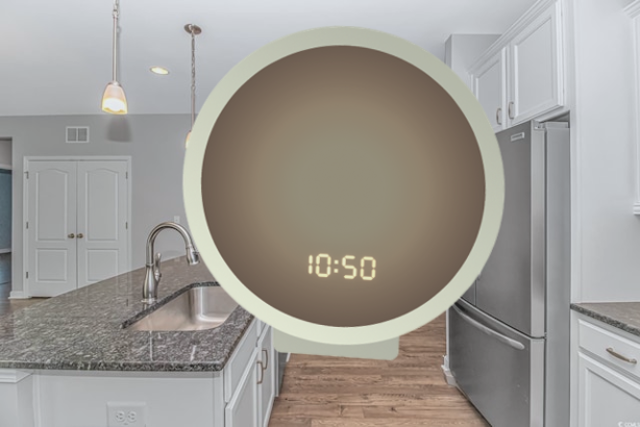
10:50
